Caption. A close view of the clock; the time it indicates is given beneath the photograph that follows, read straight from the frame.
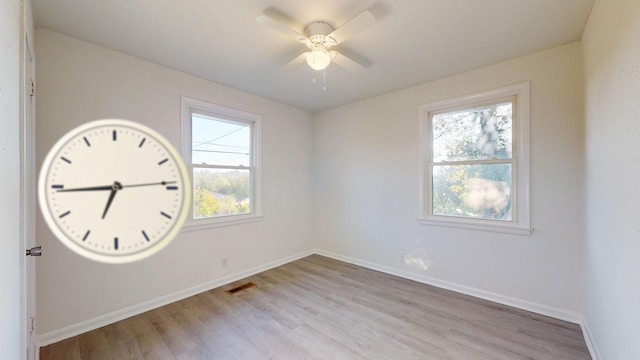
6:44:14
